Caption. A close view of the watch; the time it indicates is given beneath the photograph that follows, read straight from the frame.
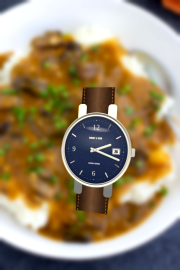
2:18
